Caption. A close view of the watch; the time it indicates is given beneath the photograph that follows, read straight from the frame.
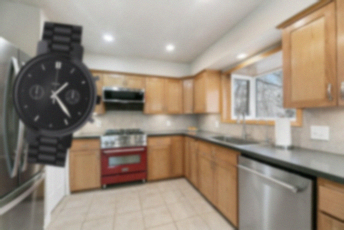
1:23
